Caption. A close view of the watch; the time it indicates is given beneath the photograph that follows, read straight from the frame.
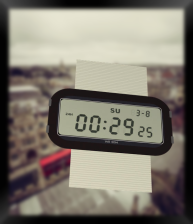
0:29:25
